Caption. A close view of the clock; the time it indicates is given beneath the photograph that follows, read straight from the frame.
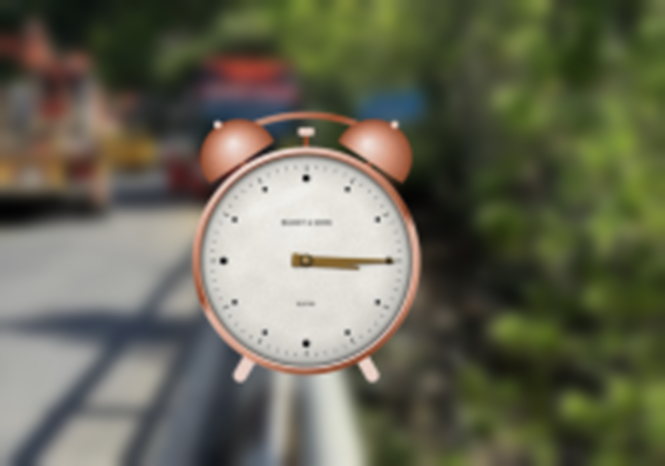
3:15
